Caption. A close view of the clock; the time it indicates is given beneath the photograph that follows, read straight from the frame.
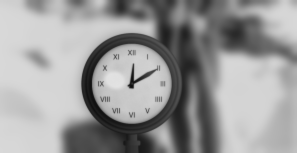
12:10
